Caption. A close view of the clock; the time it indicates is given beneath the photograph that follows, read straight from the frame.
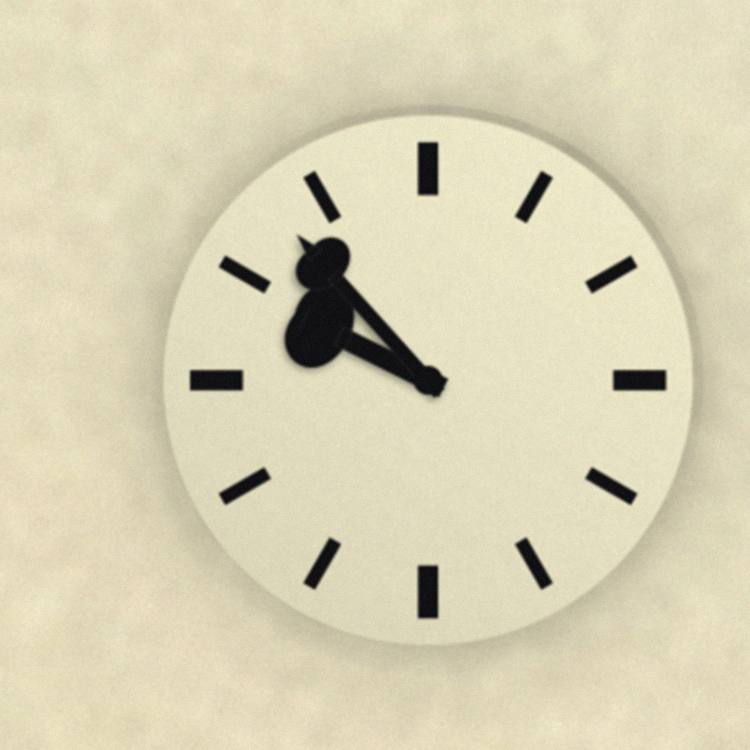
9:53
